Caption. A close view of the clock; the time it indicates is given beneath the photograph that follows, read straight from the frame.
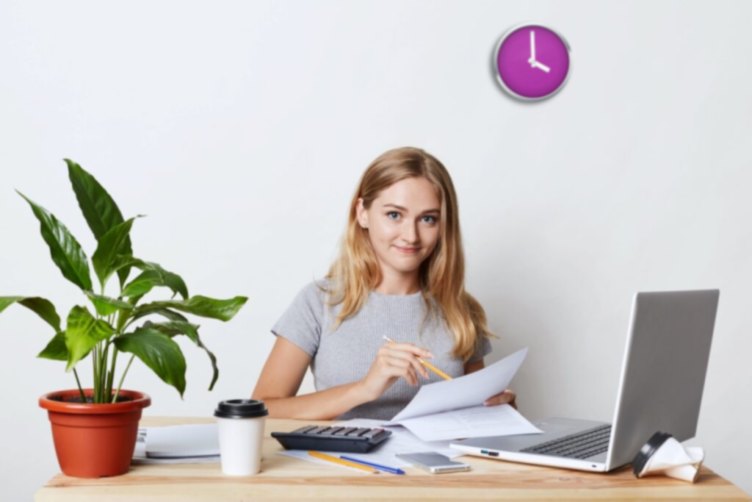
4:00
